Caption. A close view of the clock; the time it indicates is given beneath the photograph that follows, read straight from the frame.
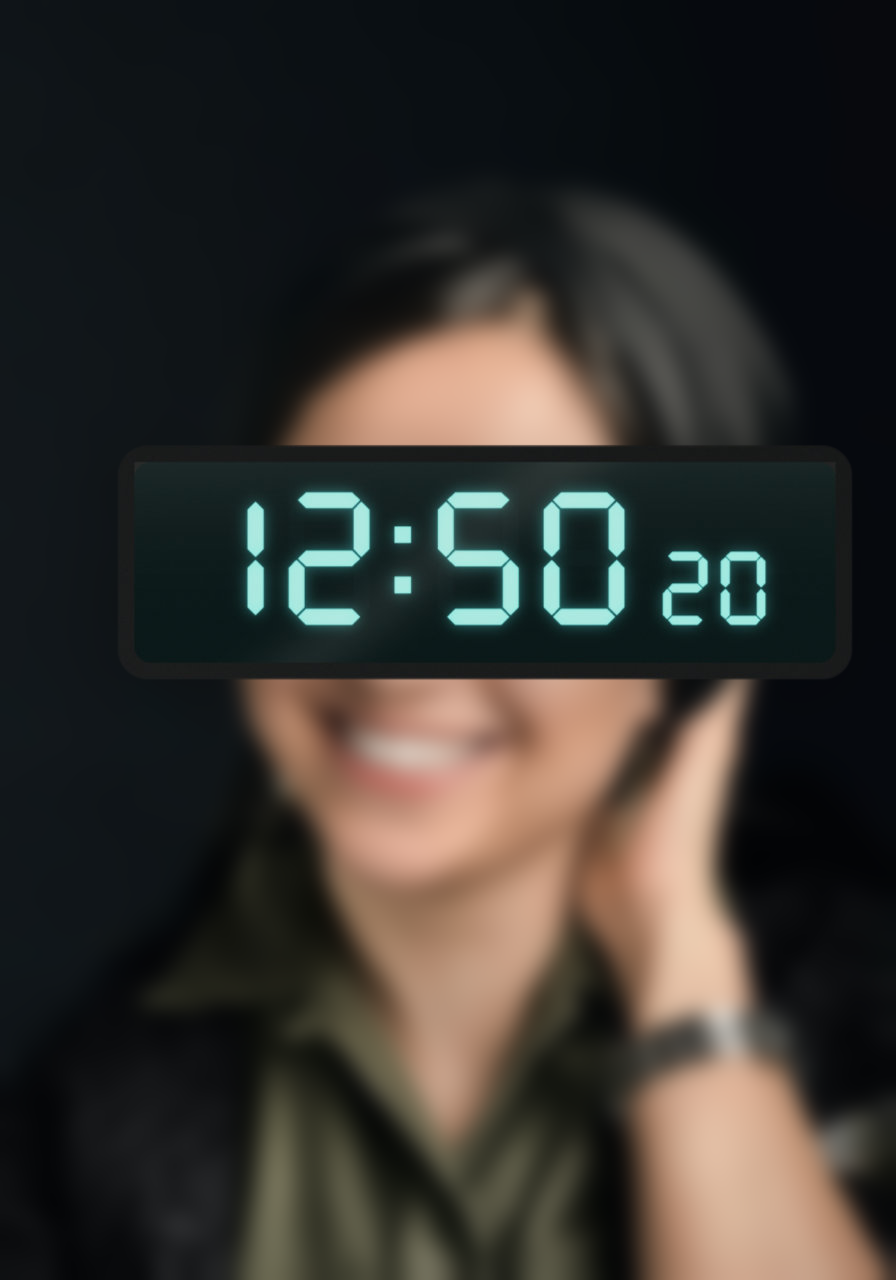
12:50:20
